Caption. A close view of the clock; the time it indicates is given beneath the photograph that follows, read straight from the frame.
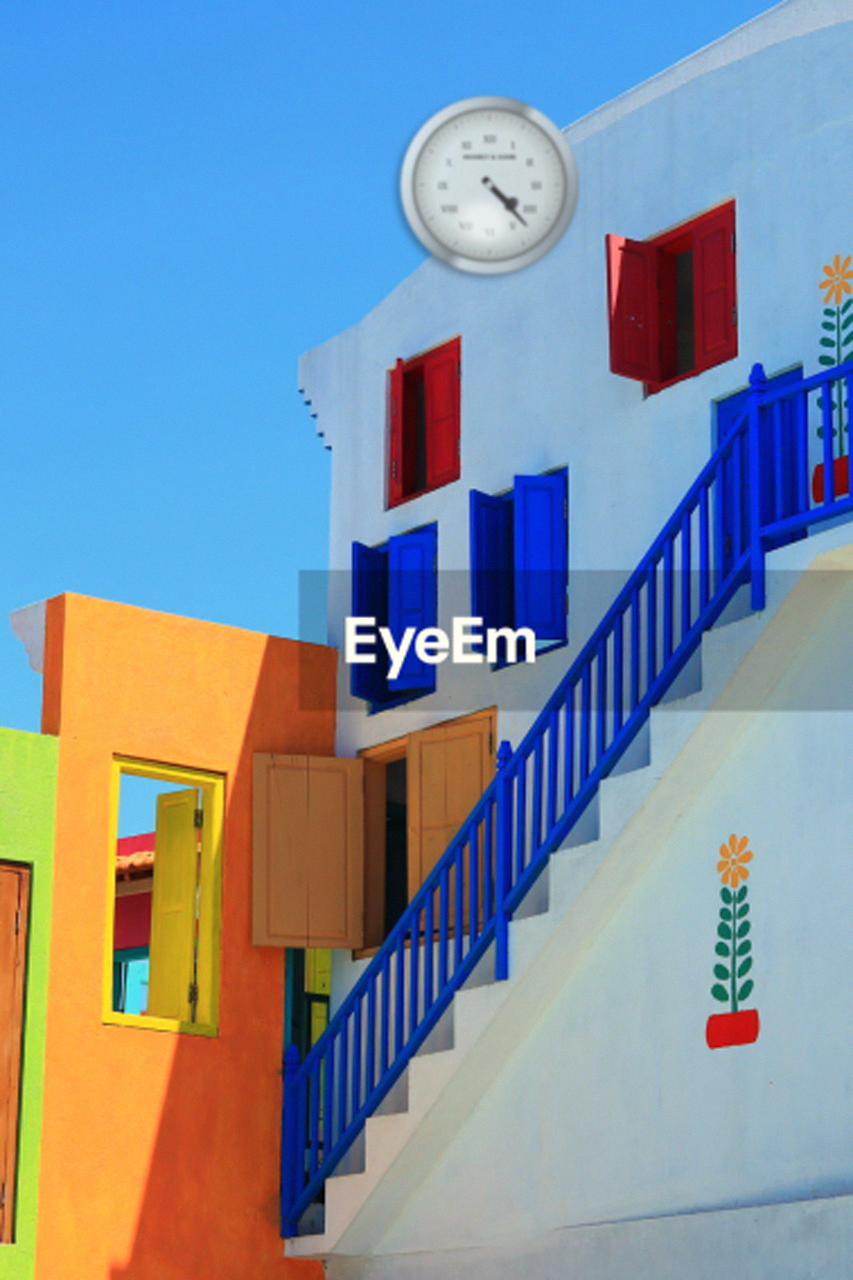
4:23
